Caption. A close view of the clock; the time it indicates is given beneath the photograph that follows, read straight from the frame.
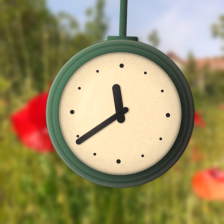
11:39
